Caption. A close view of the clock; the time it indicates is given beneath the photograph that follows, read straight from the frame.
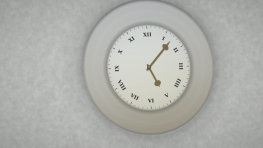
5:07
